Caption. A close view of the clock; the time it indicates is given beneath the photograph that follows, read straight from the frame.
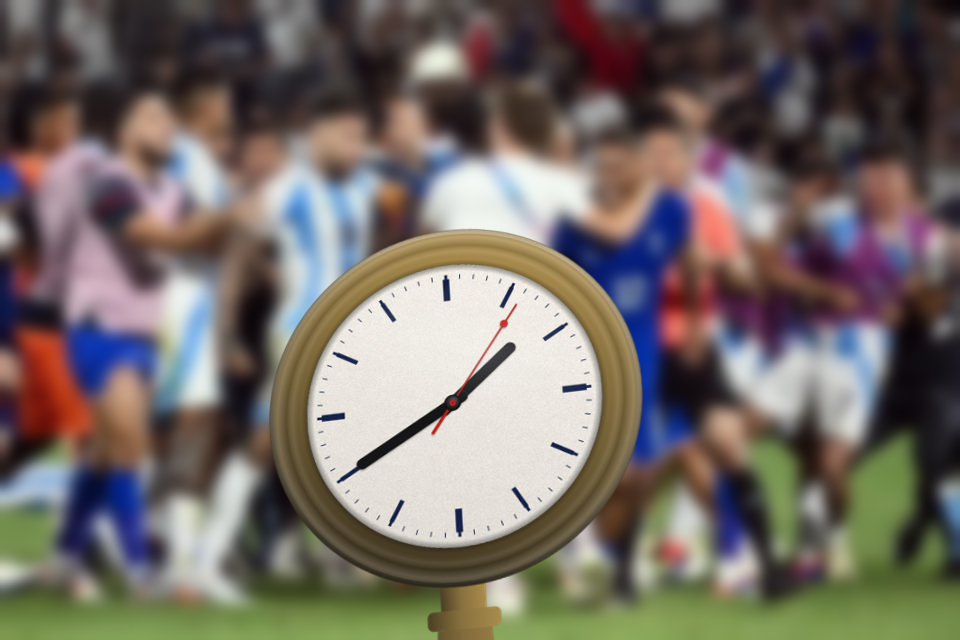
1:40:06
